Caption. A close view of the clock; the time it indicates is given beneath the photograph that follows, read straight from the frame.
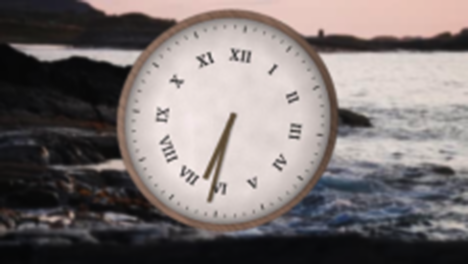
6:31
